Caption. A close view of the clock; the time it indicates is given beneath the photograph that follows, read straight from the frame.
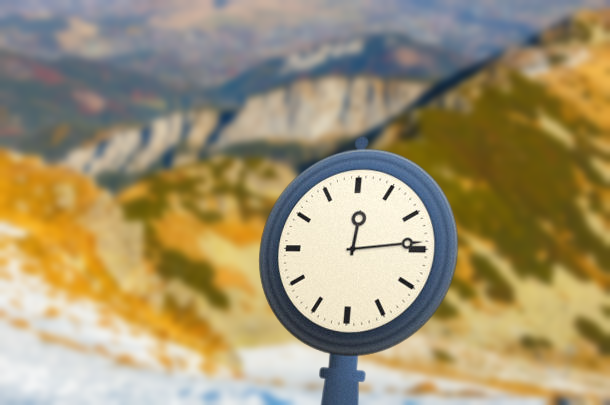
12:14
